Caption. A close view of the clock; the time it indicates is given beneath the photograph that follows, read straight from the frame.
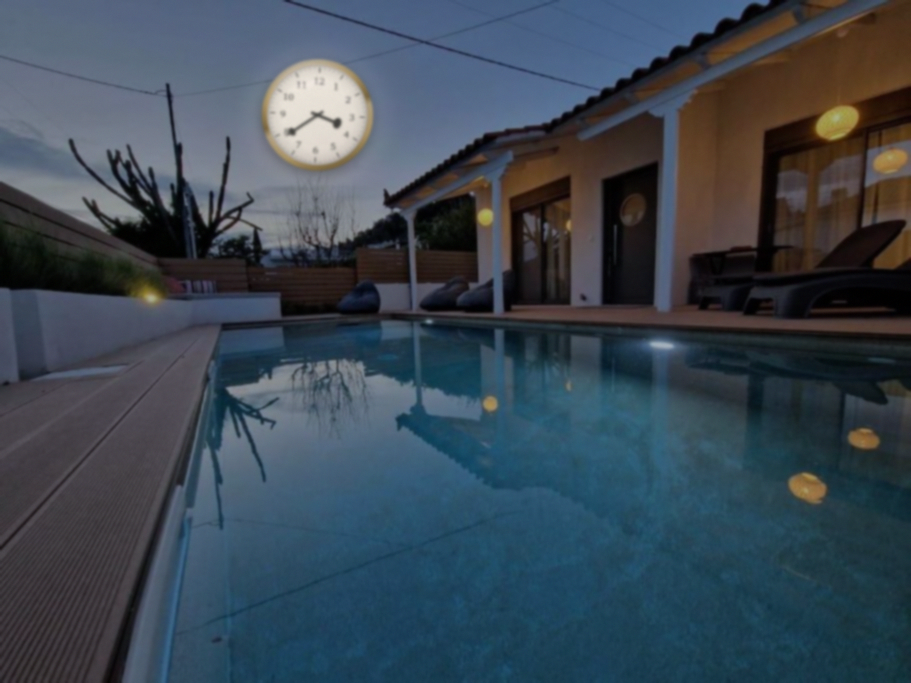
3:39
